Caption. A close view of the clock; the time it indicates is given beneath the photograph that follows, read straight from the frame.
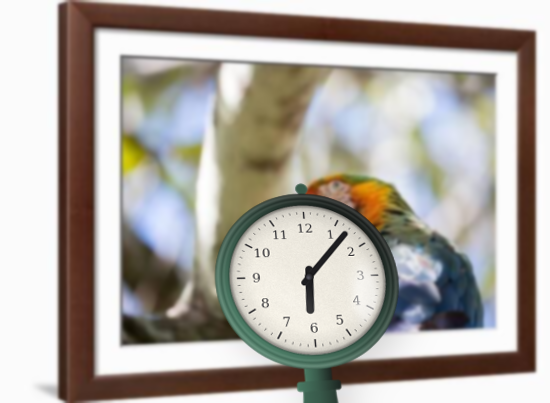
6:07
